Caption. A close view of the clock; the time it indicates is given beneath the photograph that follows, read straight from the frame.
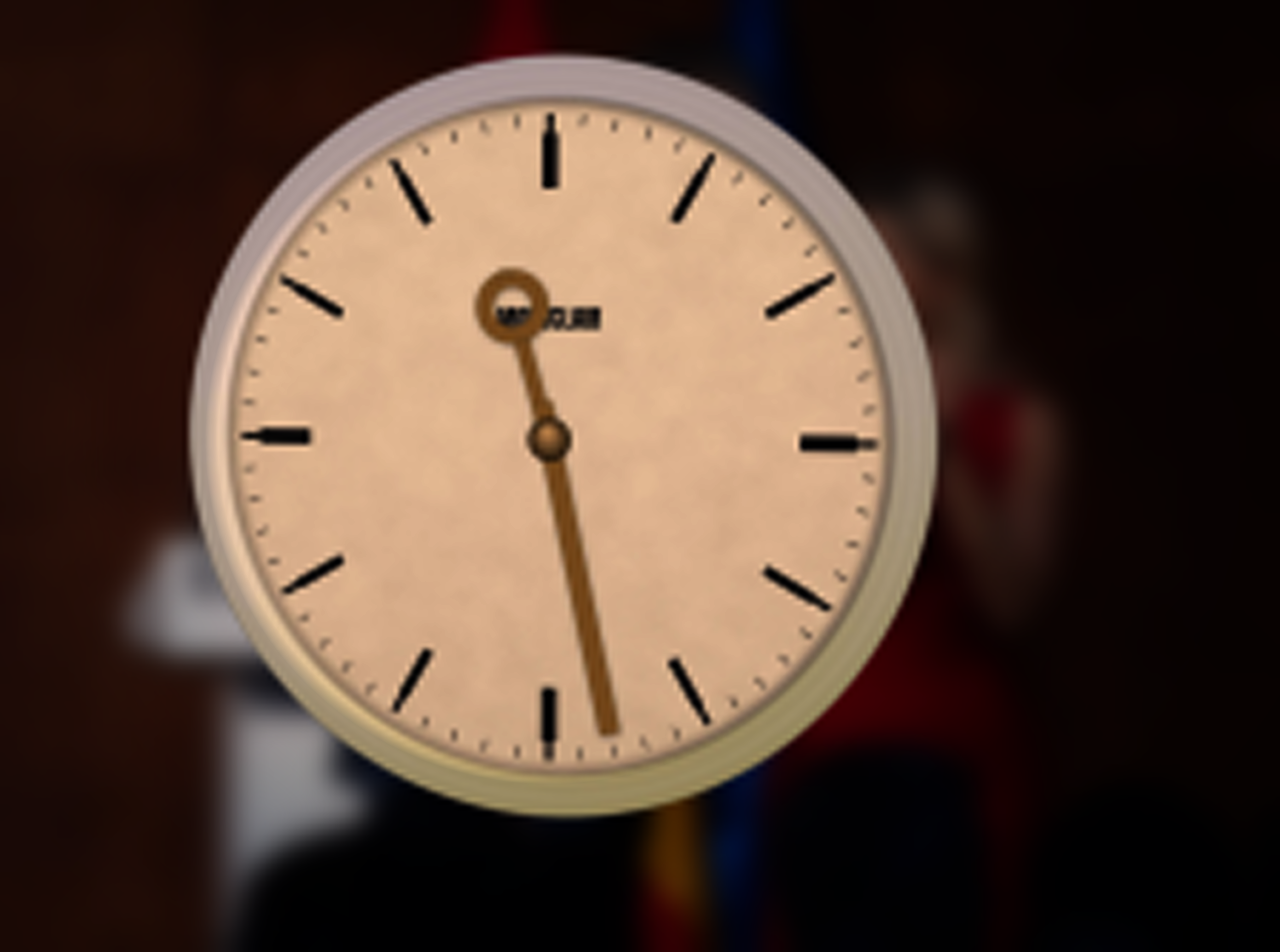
11:28
